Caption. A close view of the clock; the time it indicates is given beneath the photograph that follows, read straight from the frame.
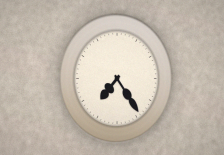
7:24
